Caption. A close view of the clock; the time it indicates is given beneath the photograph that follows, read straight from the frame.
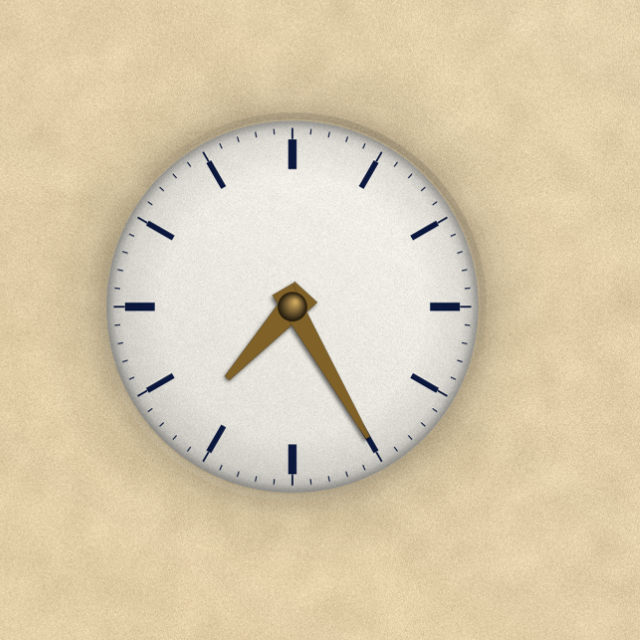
7:25
